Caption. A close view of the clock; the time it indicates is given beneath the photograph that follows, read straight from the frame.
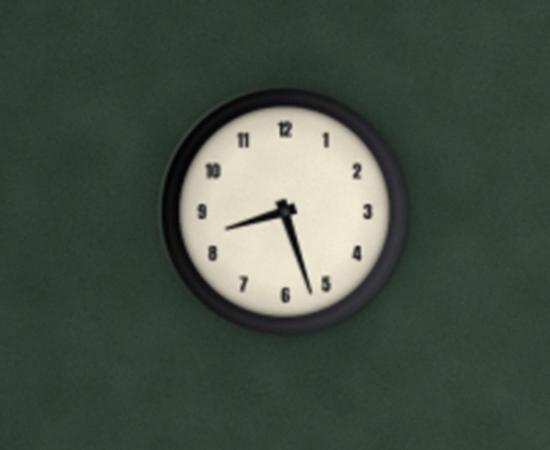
8:27
